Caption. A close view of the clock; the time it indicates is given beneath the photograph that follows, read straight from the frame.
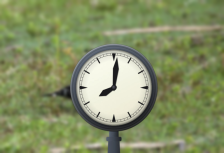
8:01
